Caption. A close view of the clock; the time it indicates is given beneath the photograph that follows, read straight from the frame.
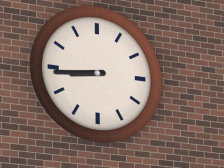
8:44
